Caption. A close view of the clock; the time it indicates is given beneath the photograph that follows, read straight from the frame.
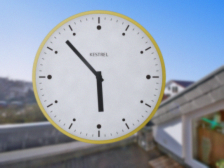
5:53
